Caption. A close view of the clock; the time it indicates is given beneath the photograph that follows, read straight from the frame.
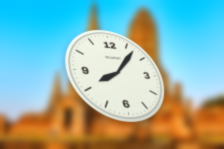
8:07
